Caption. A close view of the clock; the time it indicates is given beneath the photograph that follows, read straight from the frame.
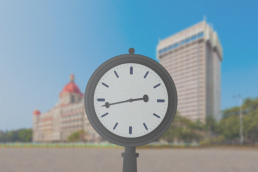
2:43
